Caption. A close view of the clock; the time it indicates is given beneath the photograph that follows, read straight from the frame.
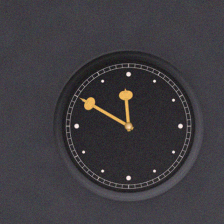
11:50
